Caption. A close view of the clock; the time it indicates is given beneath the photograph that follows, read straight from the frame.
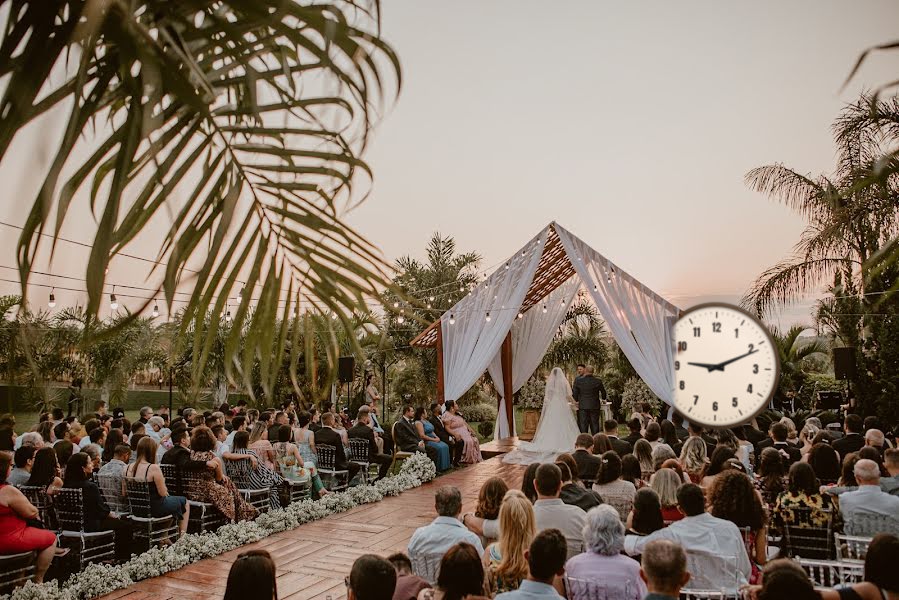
9:11
